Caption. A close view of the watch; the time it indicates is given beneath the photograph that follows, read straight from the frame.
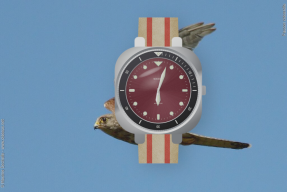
6:03
